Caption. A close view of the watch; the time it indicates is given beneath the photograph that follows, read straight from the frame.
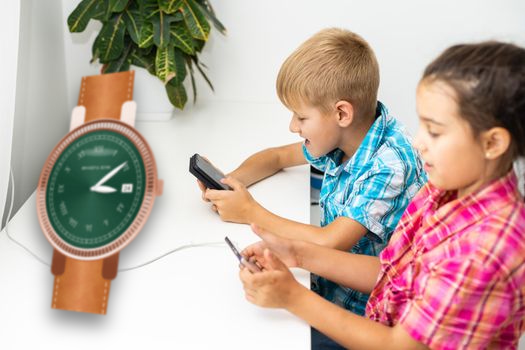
3:09
